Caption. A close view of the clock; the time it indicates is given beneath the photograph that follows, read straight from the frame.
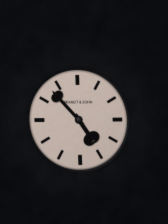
4:53
